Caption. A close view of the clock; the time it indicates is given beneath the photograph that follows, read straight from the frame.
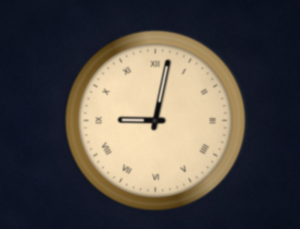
9:02
